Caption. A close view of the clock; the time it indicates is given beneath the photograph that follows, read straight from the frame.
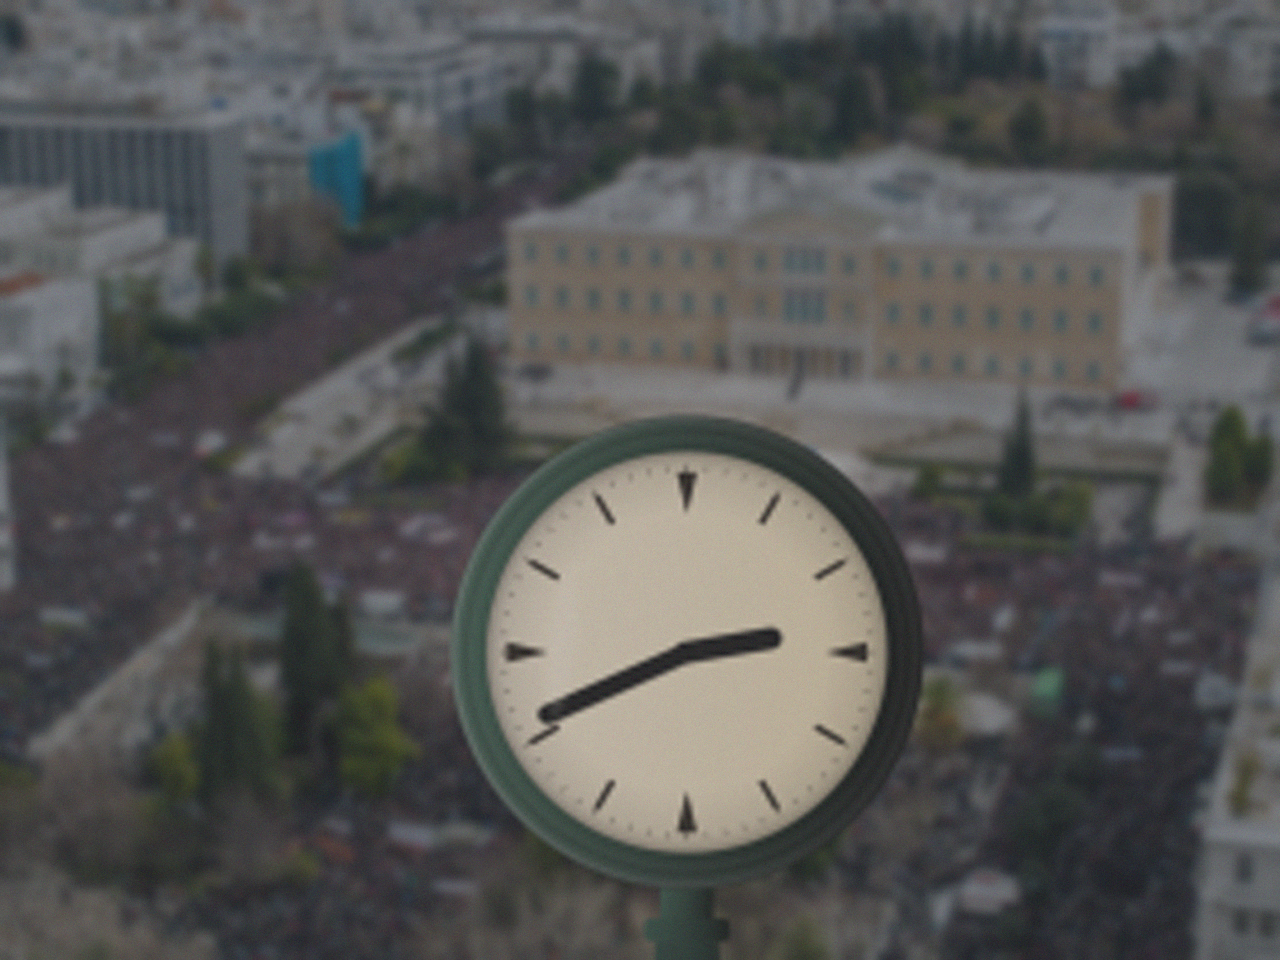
2:41
